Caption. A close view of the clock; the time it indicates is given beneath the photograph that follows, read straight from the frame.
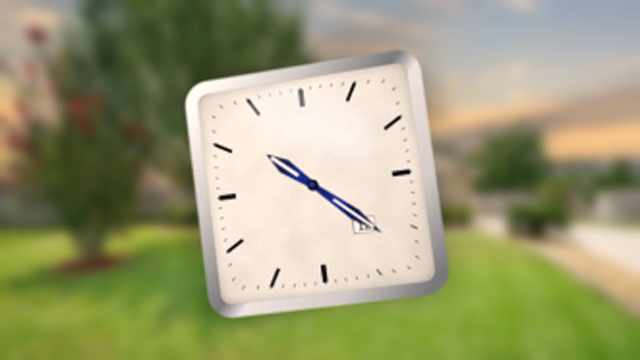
10:22
